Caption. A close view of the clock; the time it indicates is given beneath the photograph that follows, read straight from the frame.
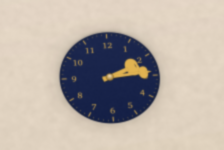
2:14
